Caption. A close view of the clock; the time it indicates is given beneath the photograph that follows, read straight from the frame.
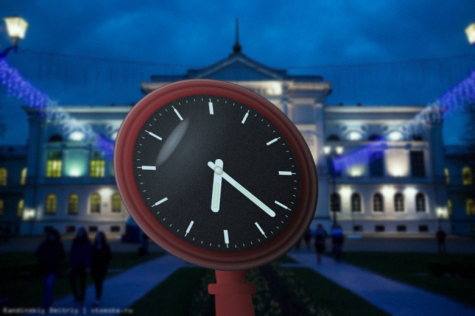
6:22
